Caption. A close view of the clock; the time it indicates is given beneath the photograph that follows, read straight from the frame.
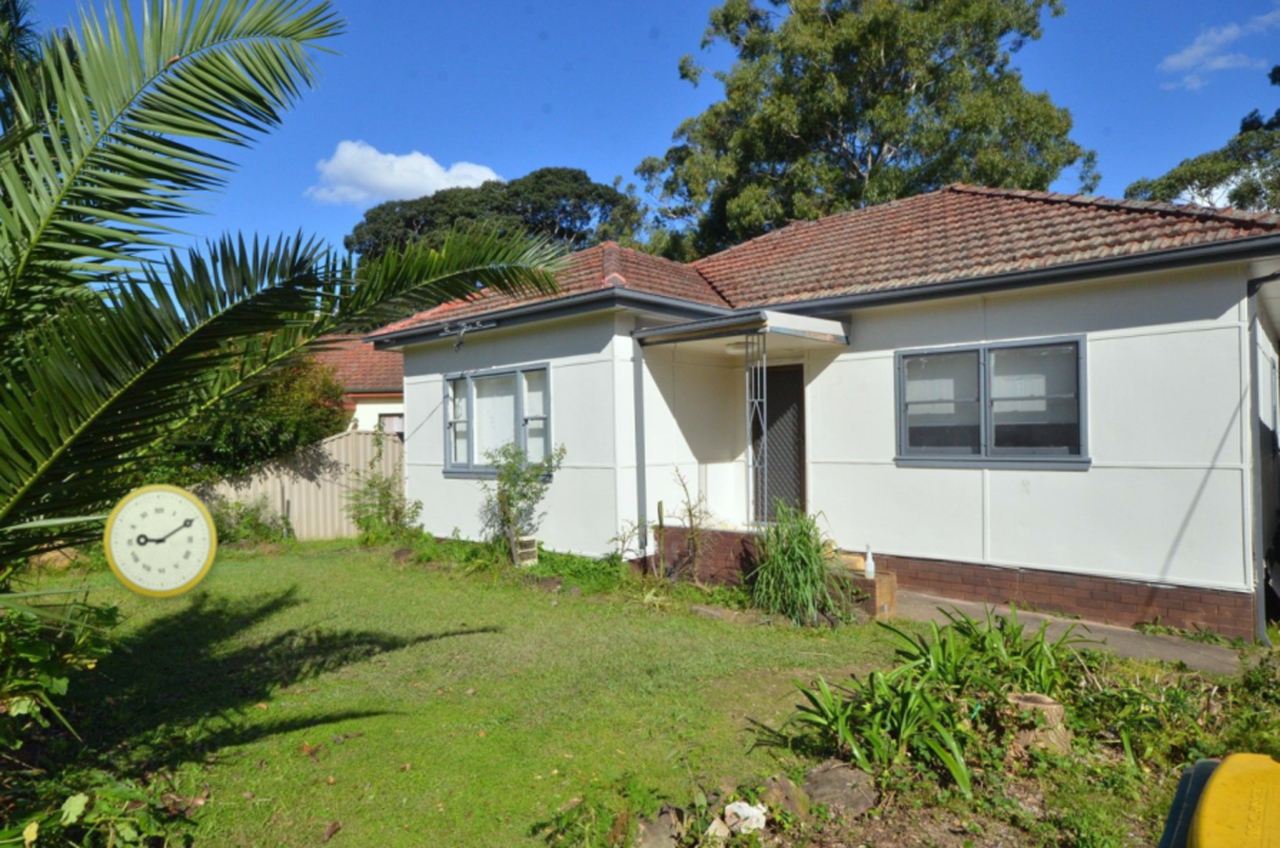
9:10
